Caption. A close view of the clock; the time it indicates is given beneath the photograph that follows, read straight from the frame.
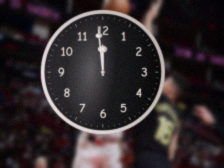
11:59
